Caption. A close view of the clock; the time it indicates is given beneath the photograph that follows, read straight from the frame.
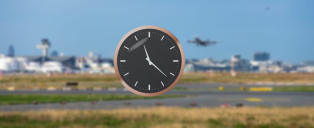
11:22
